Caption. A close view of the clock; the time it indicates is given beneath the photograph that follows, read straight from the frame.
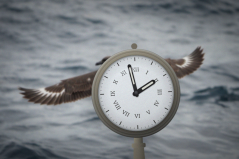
1:58
